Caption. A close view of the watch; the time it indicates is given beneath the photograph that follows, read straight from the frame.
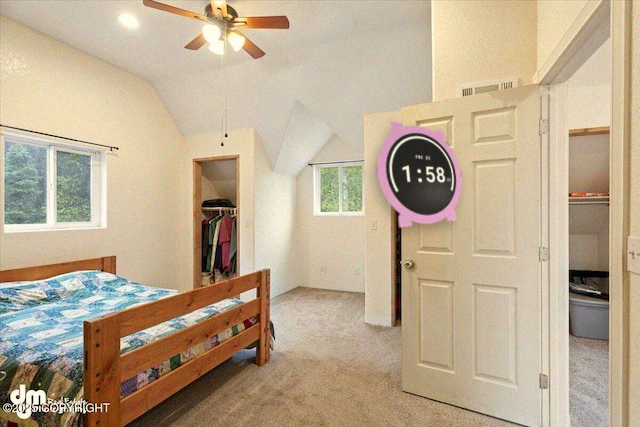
1:58
